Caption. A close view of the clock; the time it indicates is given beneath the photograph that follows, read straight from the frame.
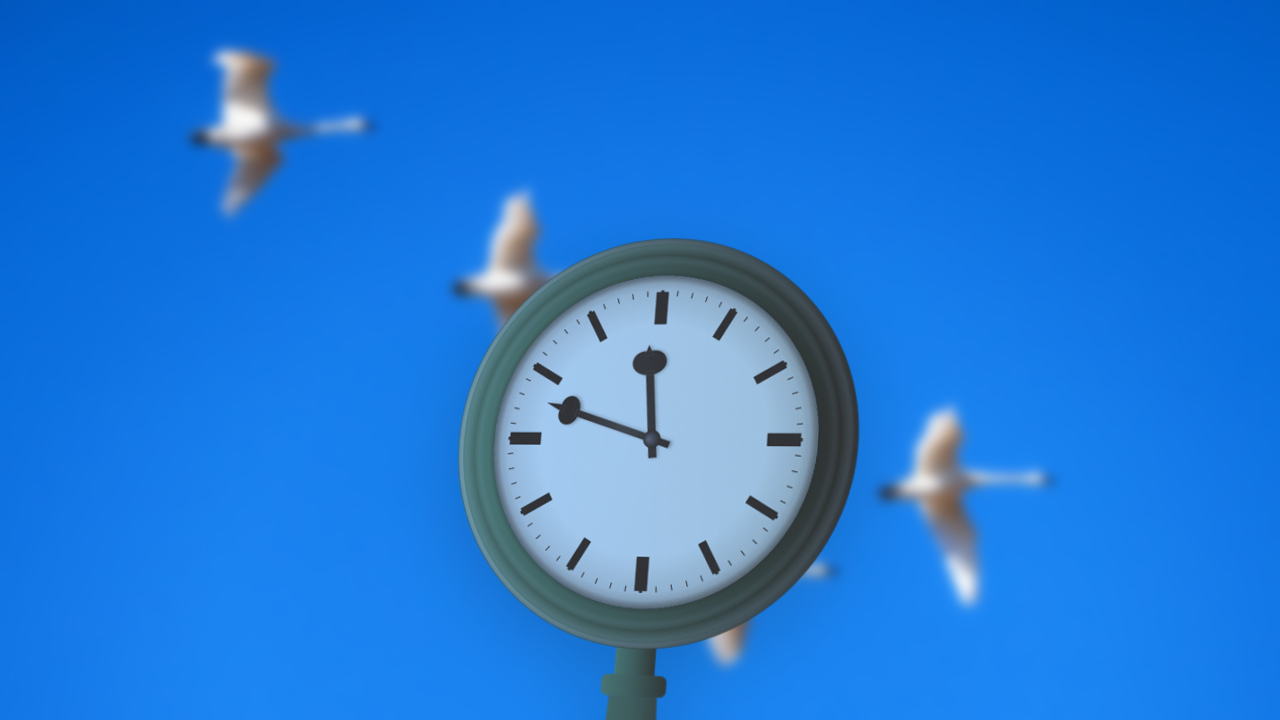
11:48
